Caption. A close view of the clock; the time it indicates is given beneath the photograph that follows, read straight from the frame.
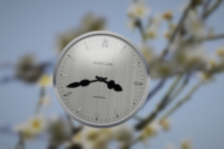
3:42
